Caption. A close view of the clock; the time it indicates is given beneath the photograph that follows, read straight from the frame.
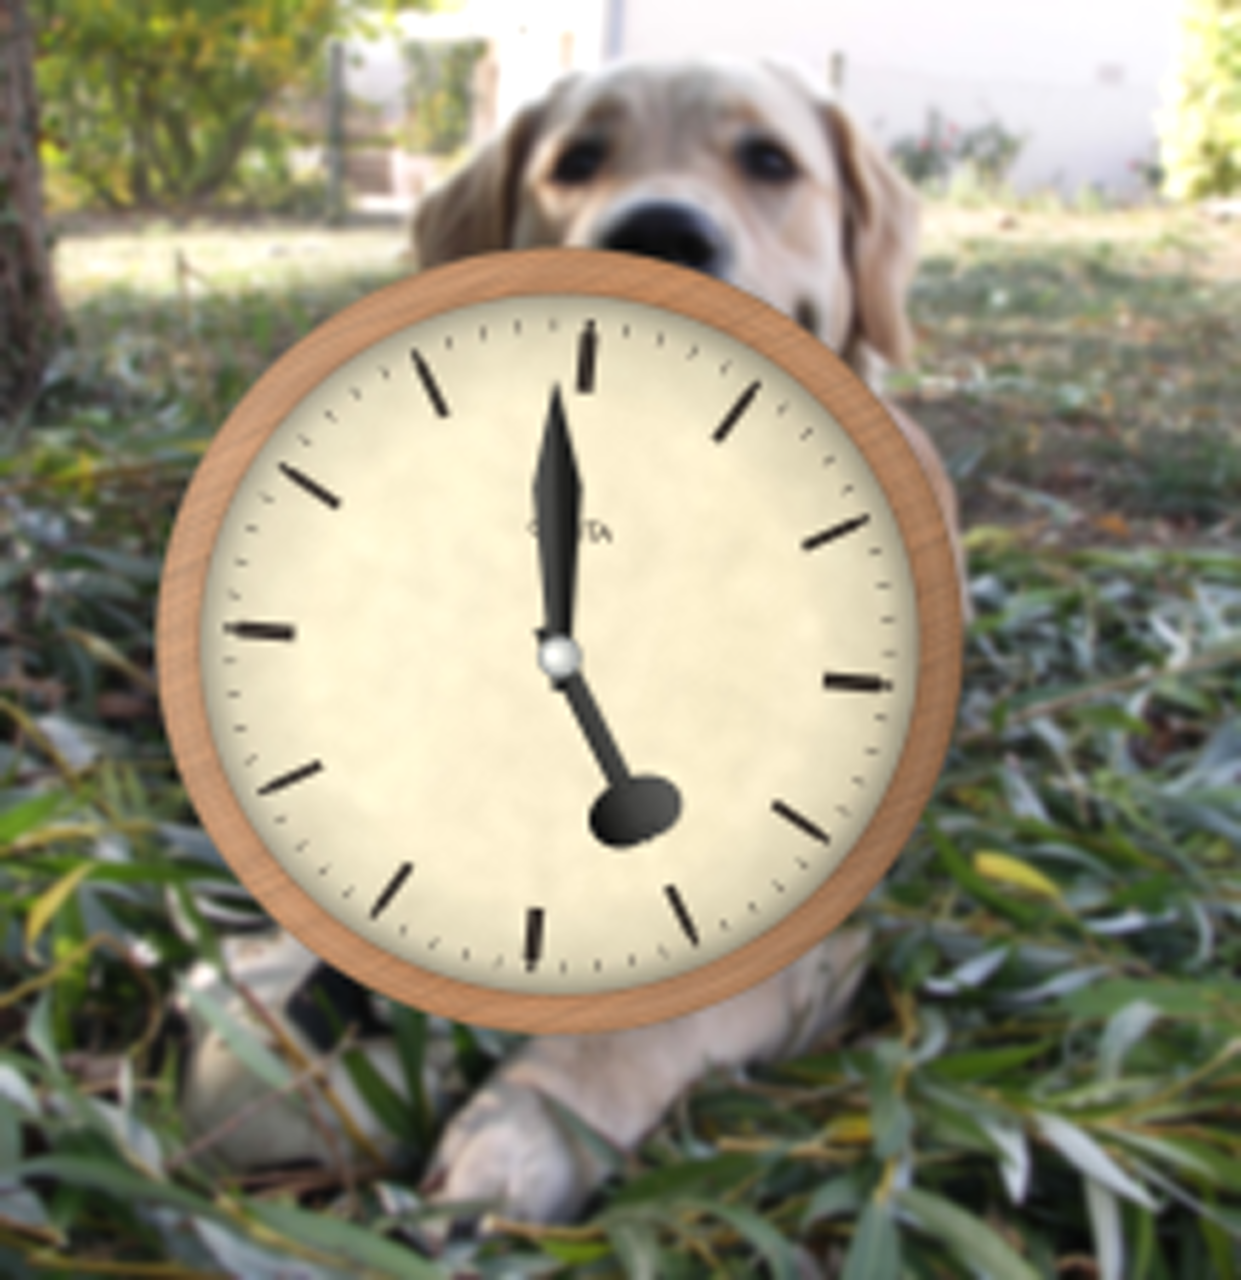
4:59
